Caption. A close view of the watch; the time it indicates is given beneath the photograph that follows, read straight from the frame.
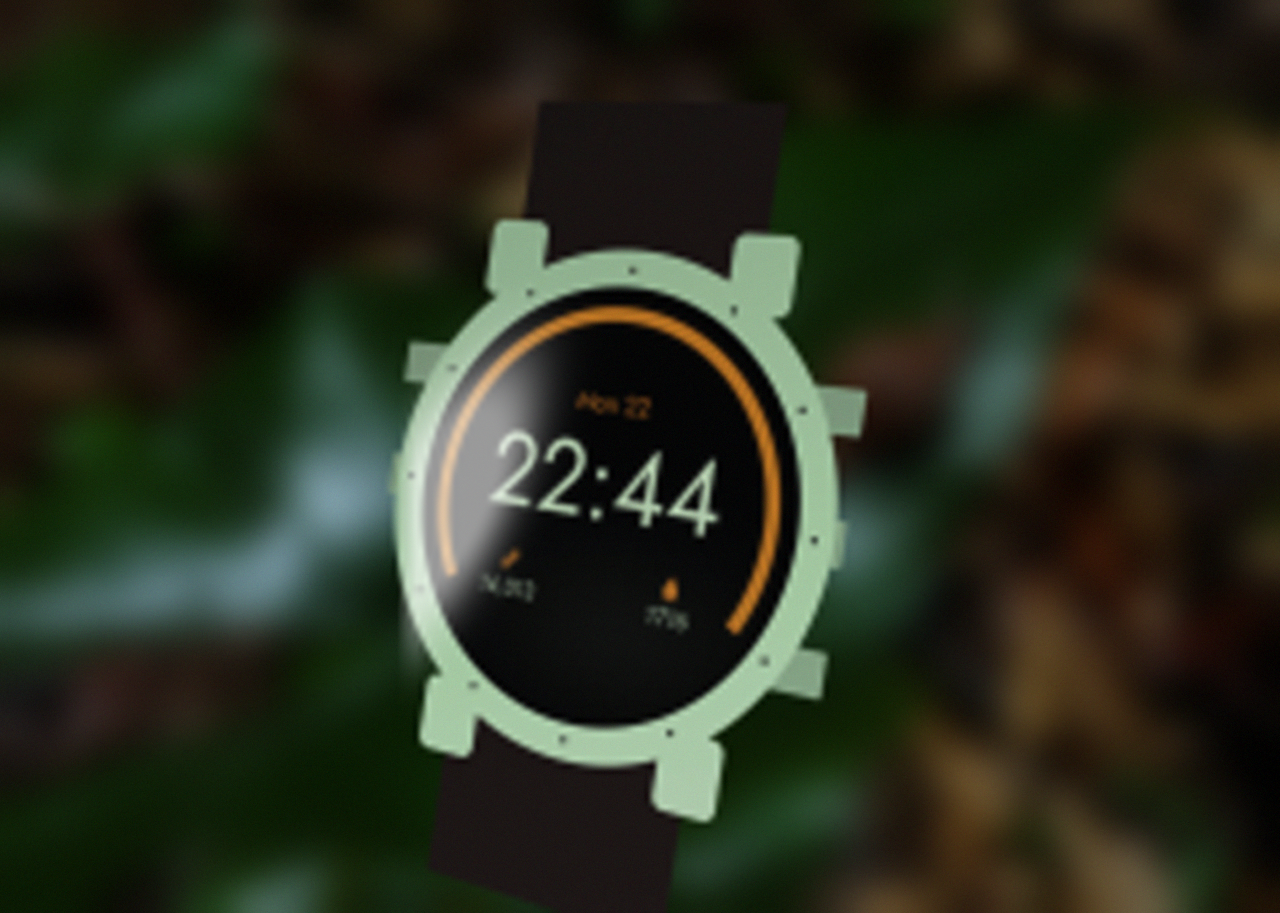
22:44
